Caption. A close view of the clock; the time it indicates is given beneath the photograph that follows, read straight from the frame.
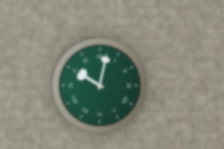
10:02
